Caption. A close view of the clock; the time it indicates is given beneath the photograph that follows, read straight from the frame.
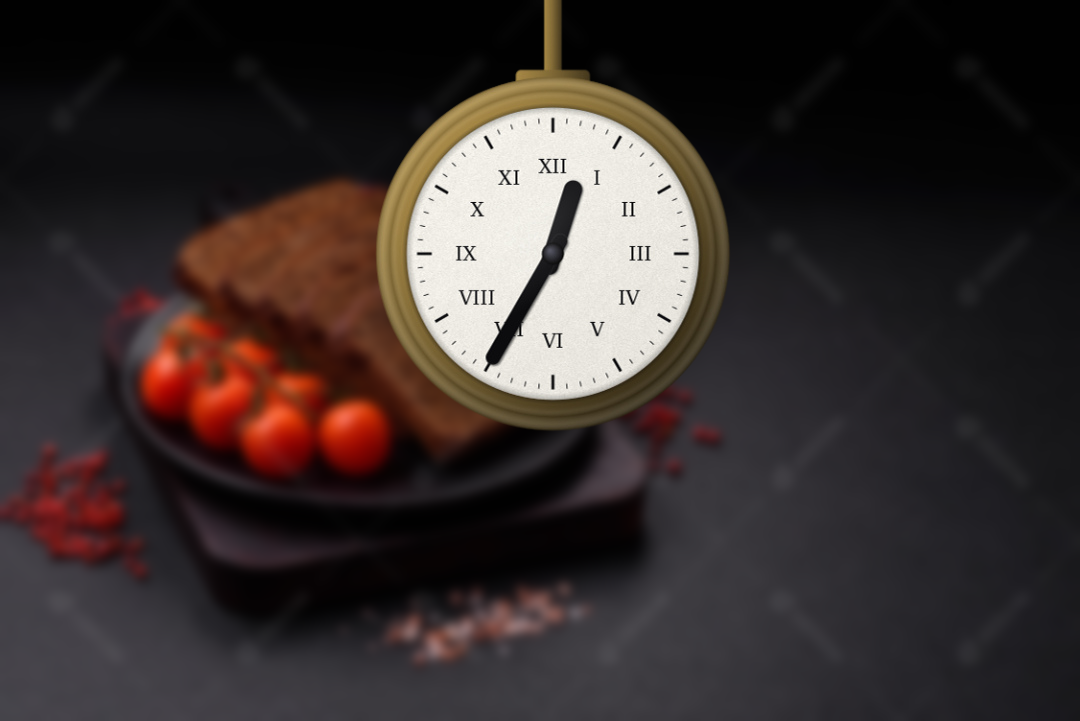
12:35
